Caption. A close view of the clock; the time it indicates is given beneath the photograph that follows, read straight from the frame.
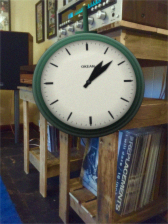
1:08
